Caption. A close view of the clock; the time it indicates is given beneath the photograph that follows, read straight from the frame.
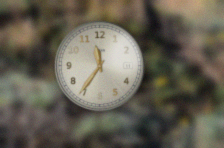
11:36
